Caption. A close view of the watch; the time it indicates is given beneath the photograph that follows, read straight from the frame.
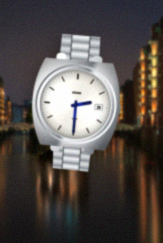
2:30
